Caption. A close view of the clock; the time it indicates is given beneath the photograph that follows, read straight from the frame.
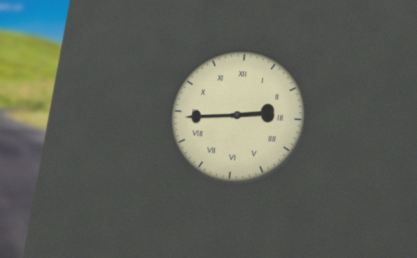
2:44
